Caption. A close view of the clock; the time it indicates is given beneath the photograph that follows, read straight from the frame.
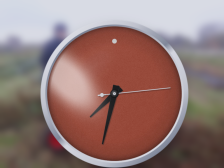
7:32:14
